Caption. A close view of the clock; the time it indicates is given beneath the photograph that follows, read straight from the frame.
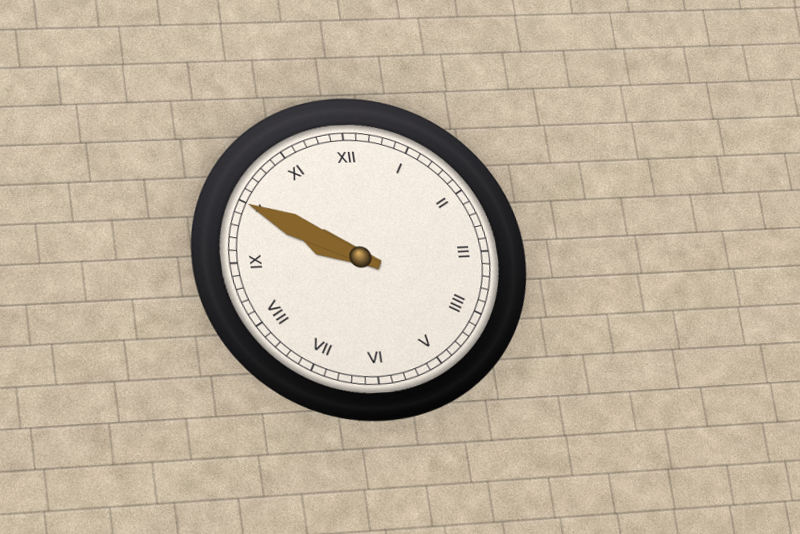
9:50
